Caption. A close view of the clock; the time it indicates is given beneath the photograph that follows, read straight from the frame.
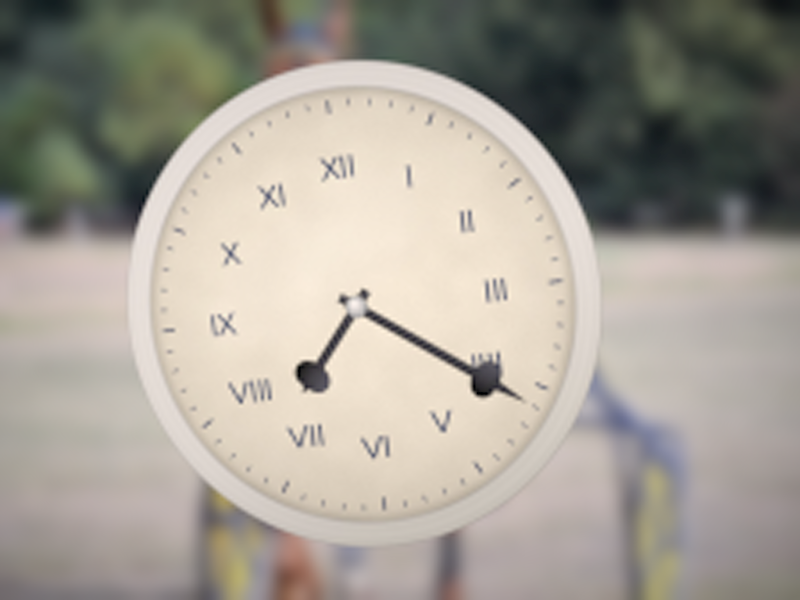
7:21
